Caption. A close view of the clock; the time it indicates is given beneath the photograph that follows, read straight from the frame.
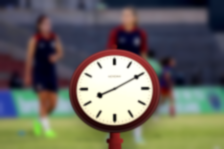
8:10
